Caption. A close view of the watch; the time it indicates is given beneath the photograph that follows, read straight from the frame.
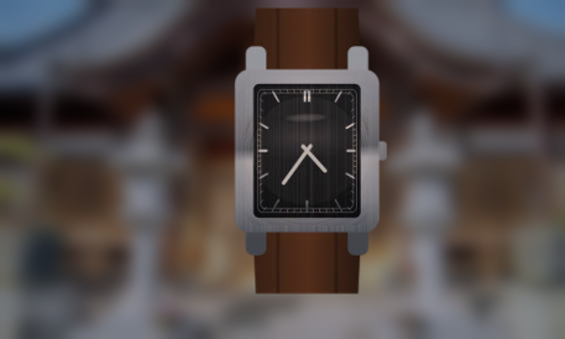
4:36
